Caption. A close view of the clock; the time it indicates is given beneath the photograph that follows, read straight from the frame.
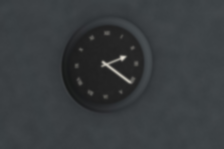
2:21
